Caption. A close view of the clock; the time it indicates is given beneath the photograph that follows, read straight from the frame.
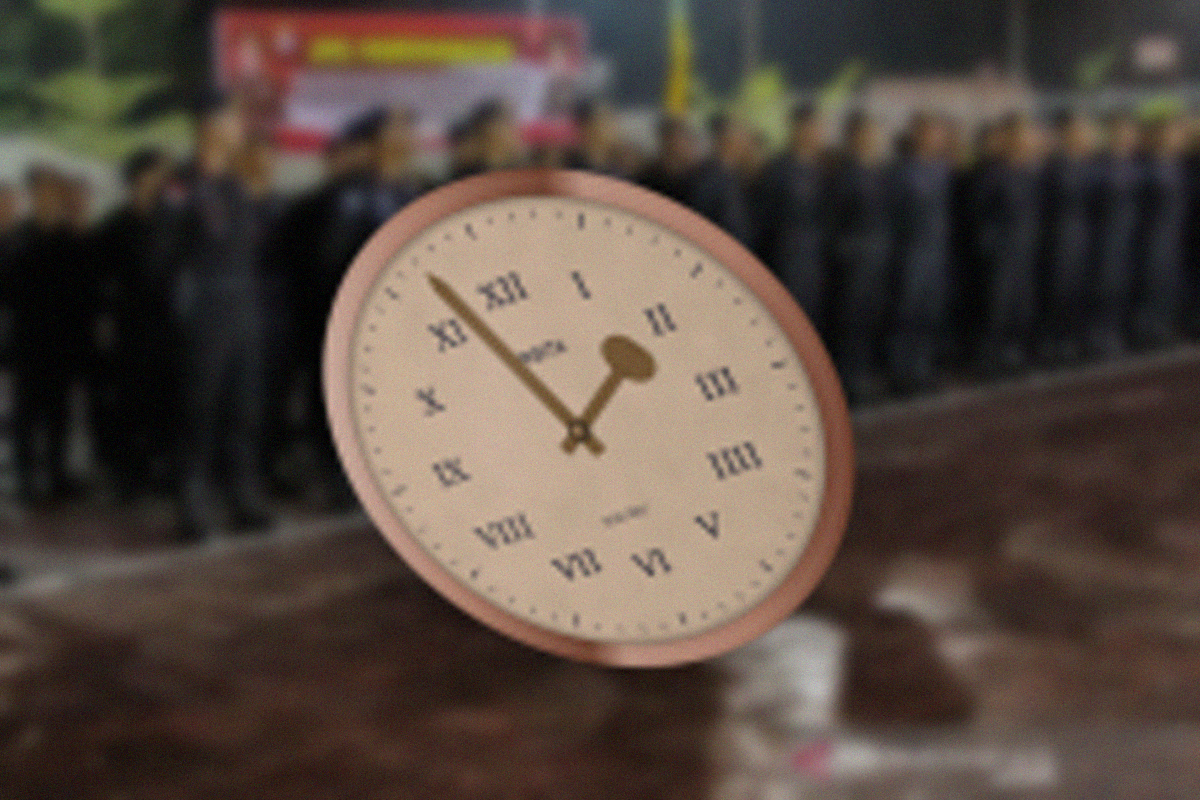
1:57
